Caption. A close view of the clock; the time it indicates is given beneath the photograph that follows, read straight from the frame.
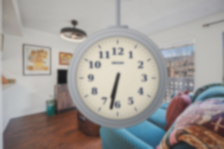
6:32
